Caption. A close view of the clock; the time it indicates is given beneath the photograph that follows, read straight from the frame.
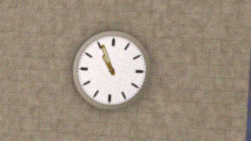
10:56
